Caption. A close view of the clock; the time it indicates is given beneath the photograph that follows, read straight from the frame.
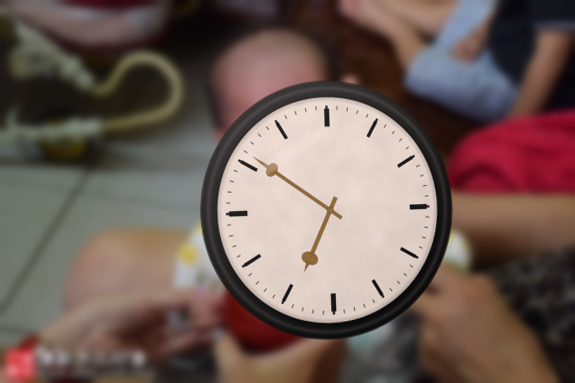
6:51
